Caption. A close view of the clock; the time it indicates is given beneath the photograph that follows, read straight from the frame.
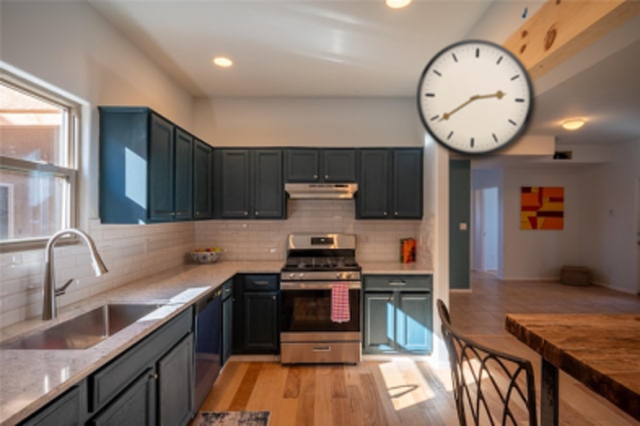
2:39
